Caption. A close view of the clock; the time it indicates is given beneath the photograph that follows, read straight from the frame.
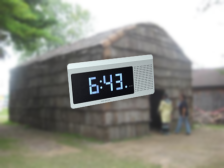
6:43
